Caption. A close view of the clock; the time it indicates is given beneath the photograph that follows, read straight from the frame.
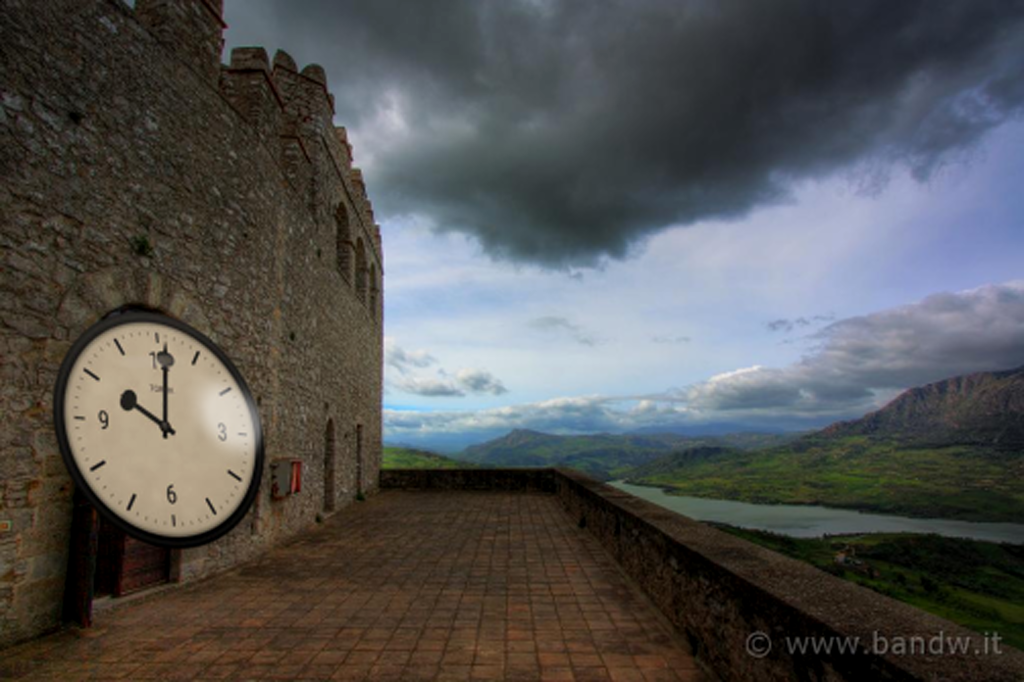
10:01
